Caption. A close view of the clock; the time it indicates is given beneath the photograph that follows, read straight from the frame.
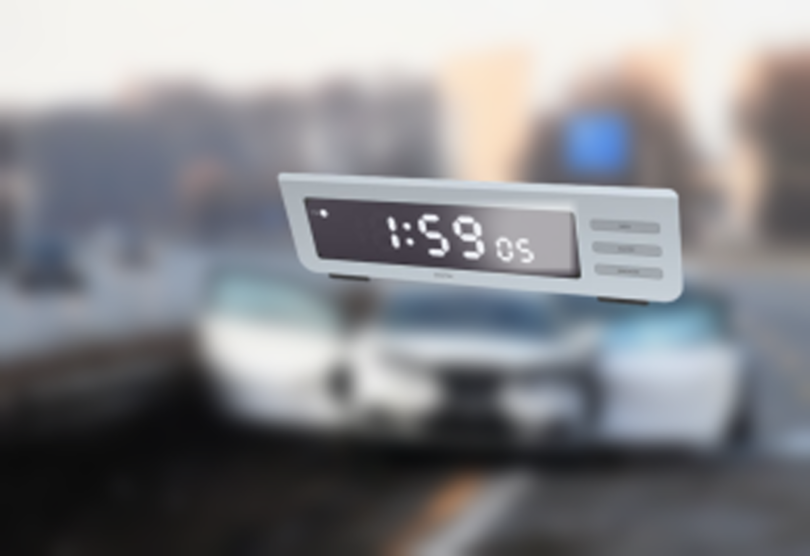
1:59:05
